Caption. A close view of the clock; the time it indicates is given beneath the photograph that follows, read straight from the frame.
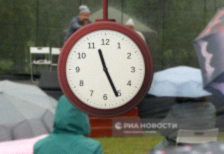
11:26
